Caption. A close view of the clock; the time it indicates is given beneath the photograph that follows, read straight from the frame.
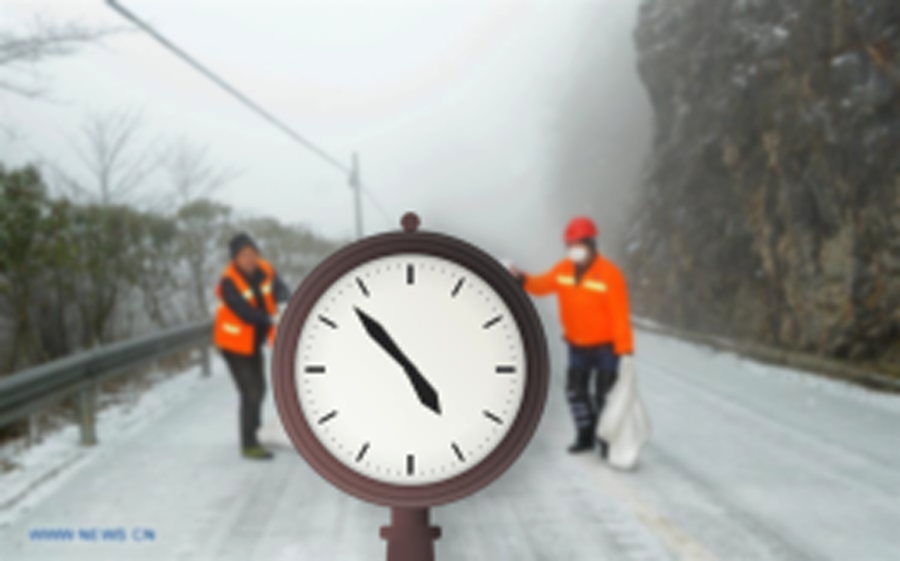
4:53
